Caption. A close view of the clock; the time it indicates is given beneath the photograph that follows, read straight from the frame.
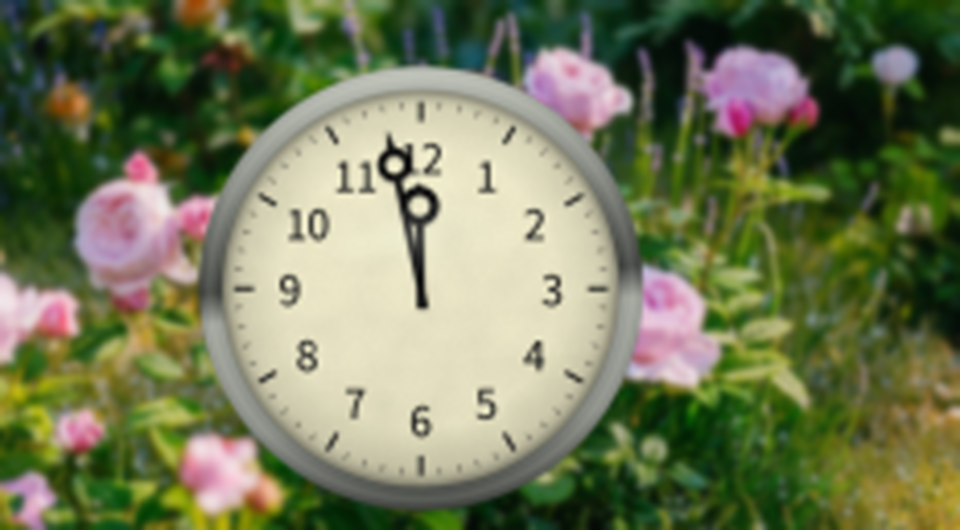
11:58
